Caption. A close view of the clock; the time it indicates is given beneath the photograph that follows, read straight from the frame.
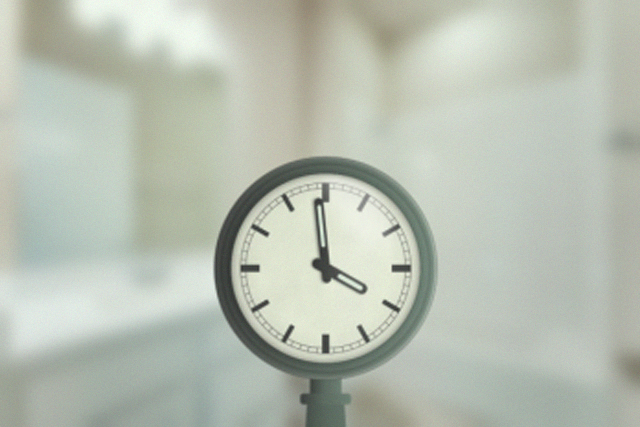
3:59
